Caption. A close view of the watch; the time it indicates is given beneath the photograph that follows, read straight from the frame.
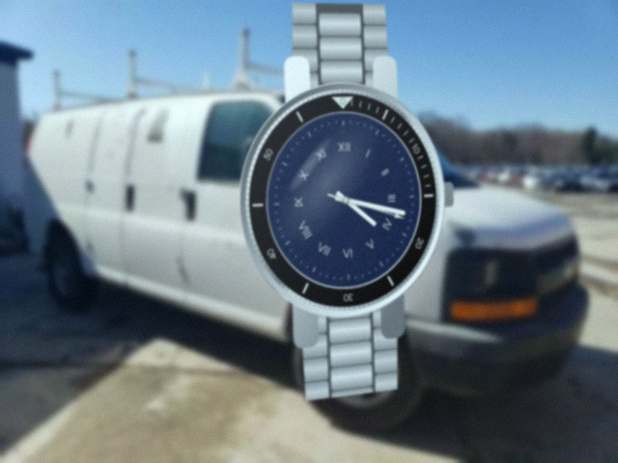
4:17:18
